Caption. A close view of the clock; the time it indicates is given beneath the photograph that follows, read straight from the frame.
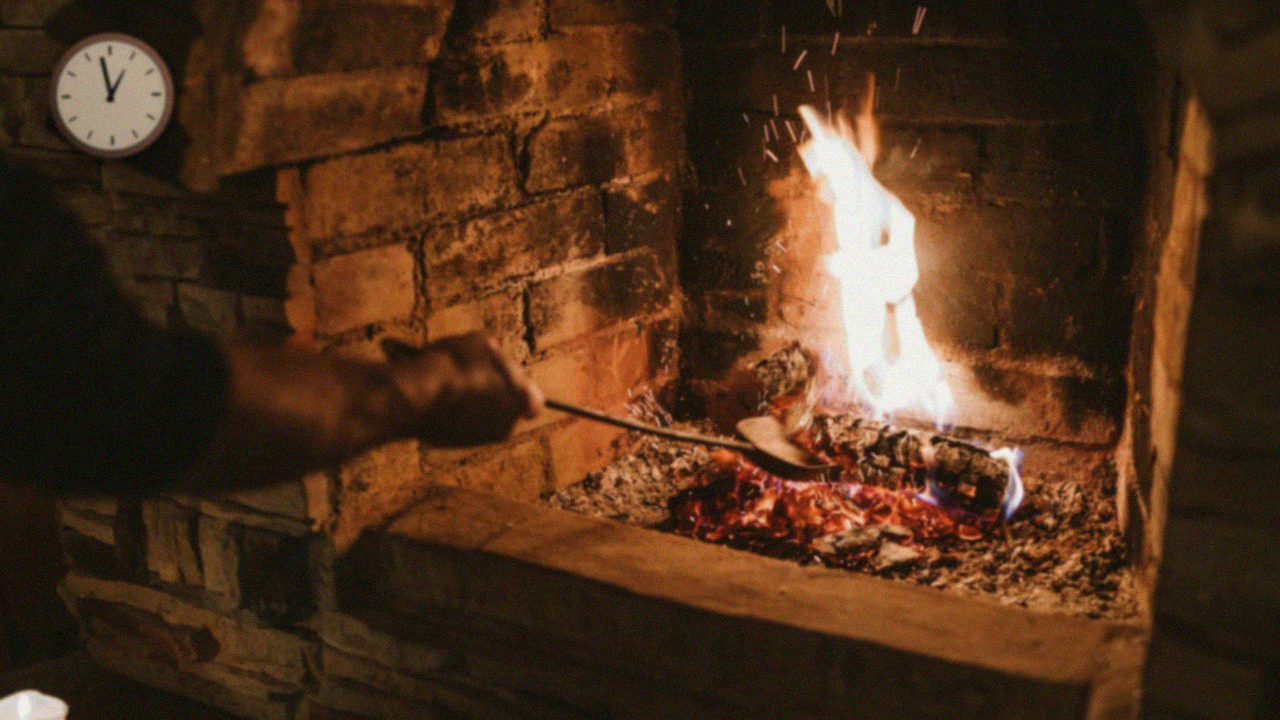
12:58
